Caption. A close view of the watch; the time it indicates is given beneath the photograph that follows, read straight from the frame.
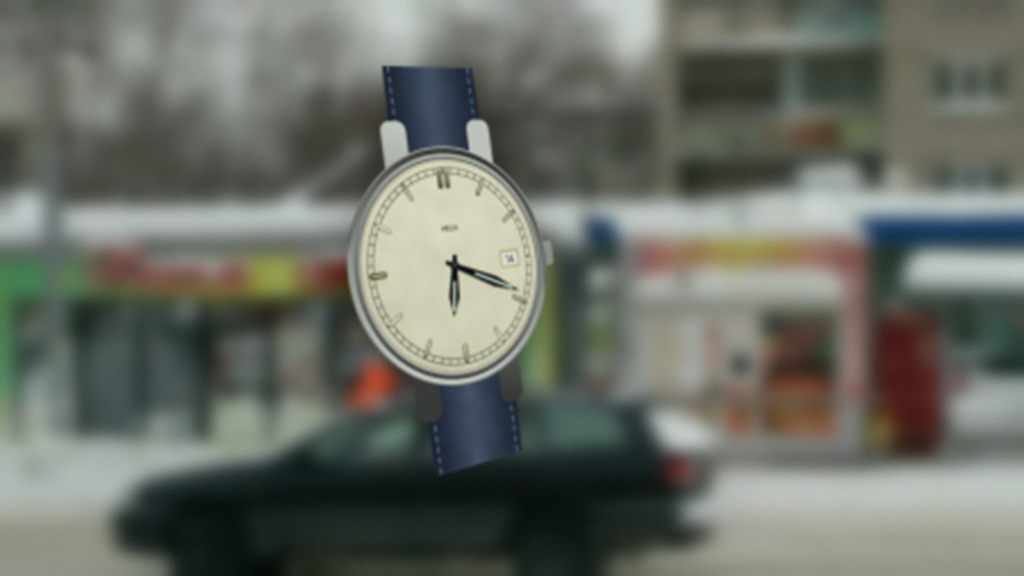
6:19
